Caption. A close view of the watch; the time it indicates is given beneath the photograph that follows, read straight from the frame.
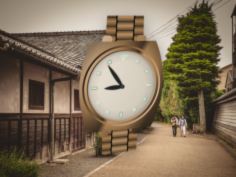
8:54
